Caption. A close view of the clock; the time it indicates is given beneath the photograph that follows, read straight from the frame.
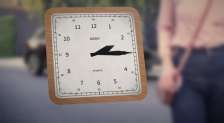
2:15
